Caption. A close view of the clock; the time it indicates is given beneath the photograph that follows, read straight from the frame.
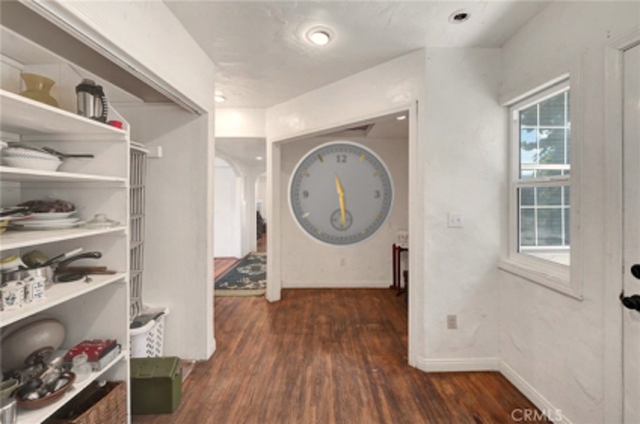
11:29
